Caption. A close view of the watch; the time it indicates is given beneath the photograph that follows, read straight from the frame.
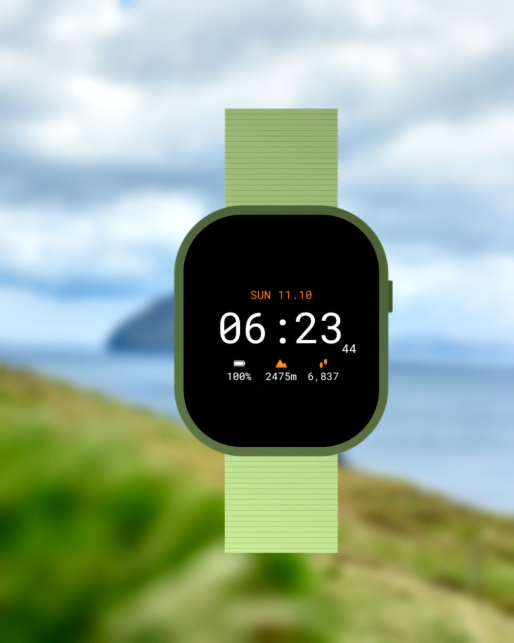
6:23:44
